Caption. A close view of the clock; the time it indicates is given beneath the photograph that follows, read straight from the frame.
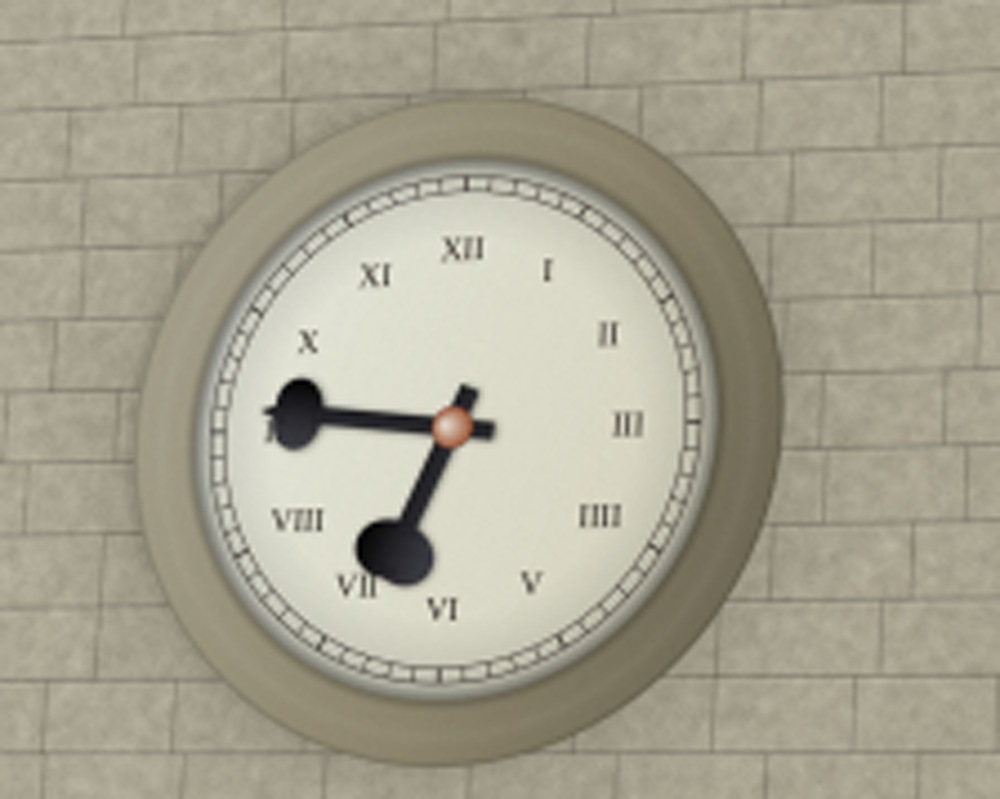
6:46
